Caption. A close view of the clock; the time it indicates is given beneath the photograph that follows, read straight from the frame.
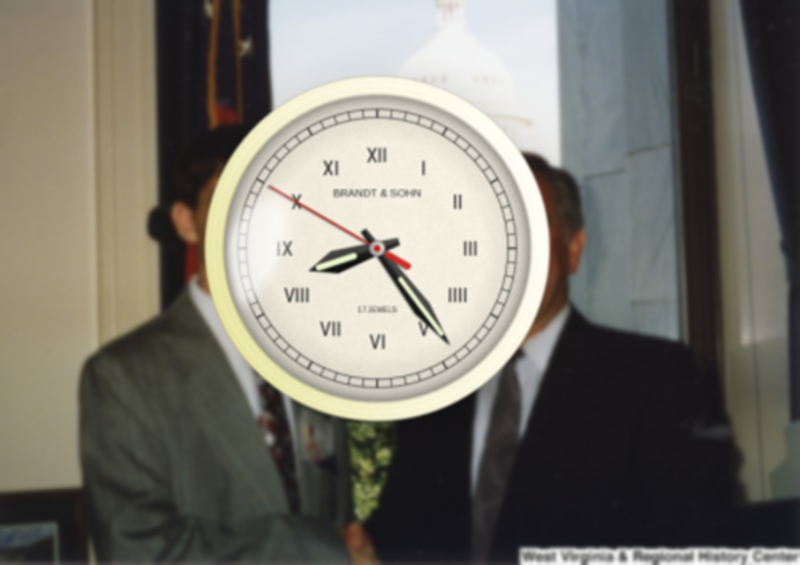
8:23:50
